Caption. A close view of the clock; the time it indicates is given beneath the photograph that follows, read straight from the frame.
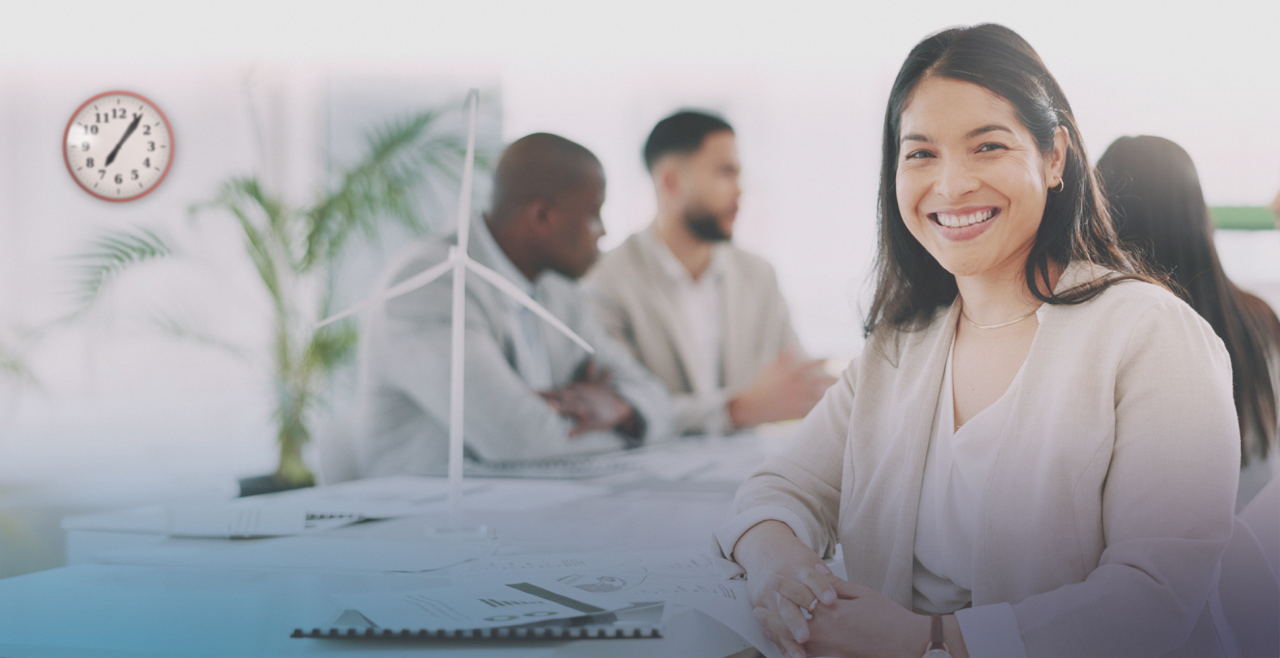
7:06
